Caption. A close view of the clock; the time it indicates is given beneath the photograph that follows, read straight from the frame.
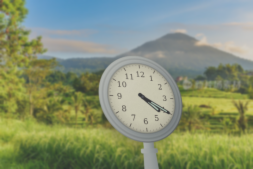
4:20
